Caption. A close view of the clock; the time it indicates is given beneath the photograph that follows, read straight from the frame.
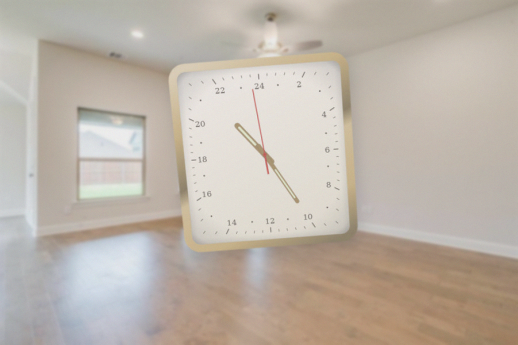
21:24:59
